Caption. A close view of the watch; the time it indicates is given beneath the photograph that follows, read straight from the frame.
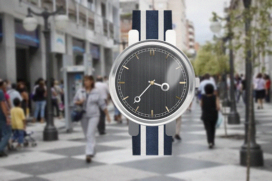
3:37
